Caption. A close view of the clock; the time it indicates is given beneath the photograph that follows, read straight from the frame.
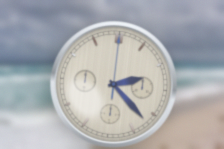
2:22
